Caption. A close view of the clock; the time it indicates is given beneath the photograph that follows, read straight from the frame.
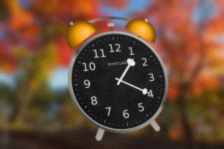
1:20
